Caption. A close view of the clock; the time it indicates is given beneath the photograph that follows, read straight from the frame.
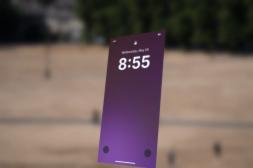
8:55
